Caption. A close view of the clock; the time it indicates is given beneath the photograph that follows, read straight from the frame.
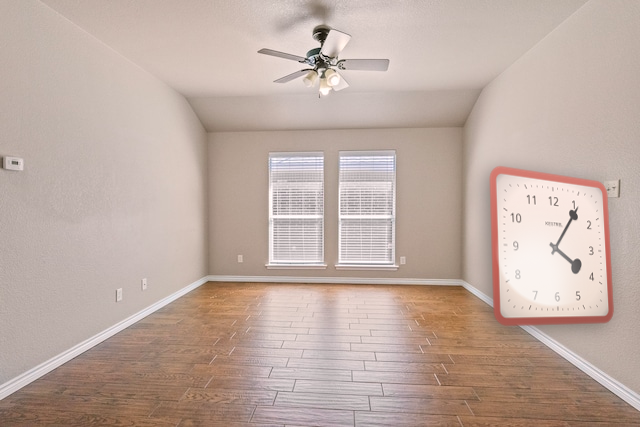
4:06
